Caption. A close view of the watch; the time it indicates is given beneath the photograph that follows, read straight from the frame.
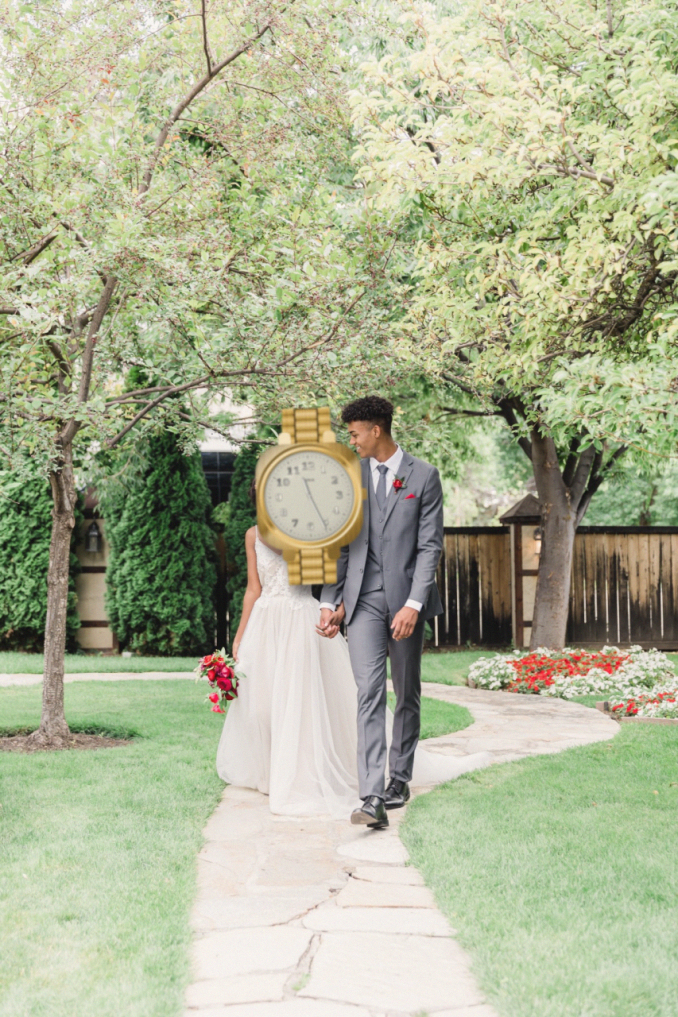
11:26
